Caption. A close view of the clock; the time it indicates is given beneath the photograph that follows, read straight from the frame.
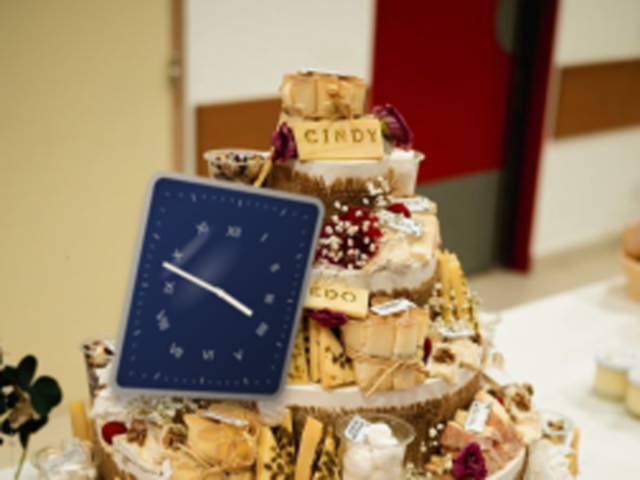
3:48
